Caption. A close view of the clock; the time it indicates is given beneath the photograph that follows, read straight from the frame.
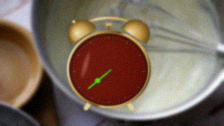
7:38
